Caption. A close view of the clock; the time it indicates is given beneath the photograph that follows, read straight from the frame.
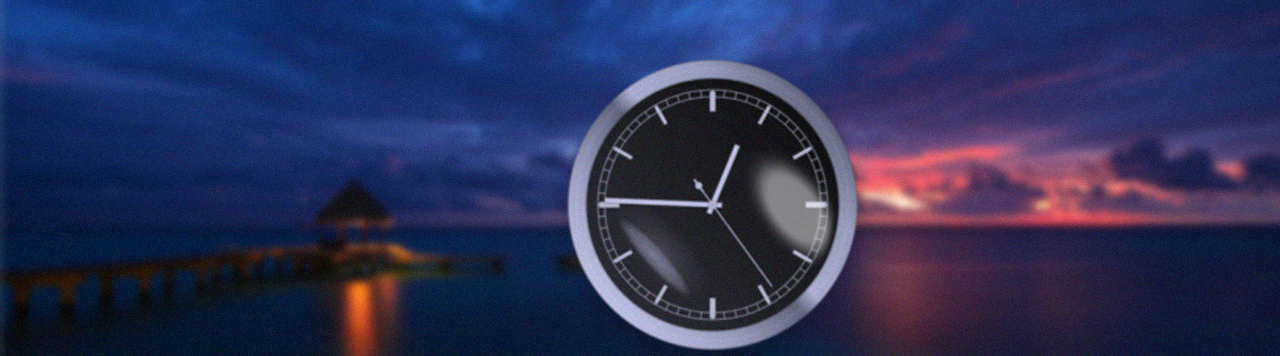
12:45:24
